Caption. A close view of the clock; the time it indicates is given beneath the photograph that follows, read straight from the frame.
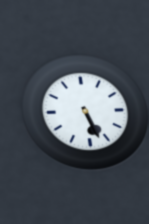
5:27
